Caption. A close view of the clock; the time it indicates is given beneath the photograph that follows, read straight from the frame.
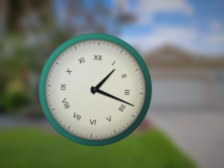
1:18
